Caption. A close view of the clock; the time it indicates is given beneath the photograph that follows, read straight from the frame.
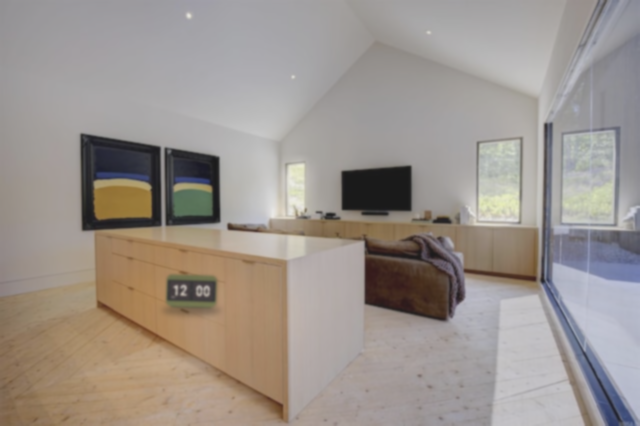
12:00
